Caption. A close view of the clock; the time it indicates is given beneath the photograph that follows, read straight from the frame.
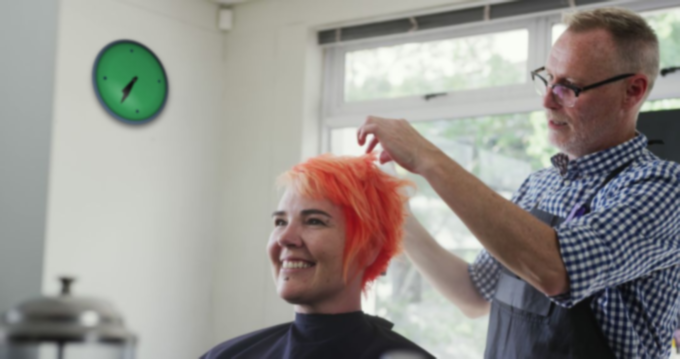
7:36
